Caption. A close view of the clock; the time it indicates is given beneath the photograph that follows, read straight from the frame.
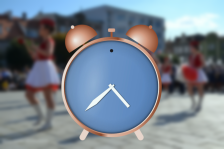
4:38
